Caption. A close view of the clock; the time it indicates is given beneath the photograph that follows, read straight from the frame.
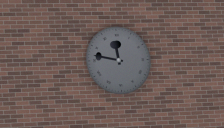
11:47
